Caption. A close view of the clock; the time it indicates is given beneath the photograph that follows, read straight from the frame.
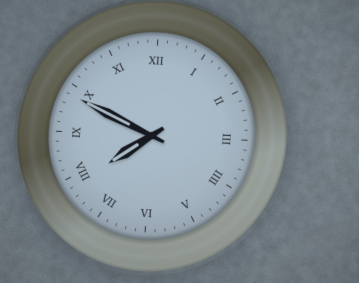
7:49
